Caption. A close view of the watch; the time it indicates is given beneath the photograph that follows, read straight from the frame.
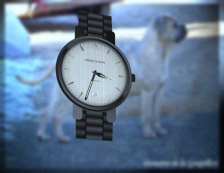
3:33
